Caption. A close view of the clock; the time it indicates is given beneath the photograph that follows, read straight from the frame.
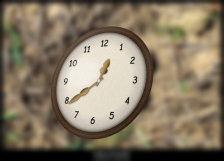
12:39
